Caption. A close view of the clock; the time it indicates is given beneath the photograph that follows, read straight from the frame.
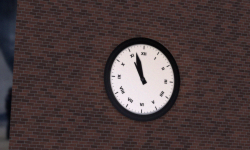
10:57
